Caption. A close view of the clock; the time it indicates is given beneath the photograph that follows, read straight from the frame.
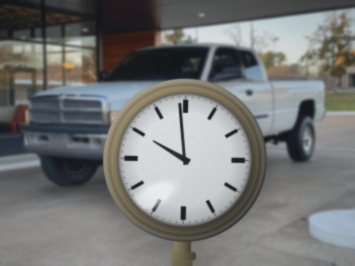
9:59
